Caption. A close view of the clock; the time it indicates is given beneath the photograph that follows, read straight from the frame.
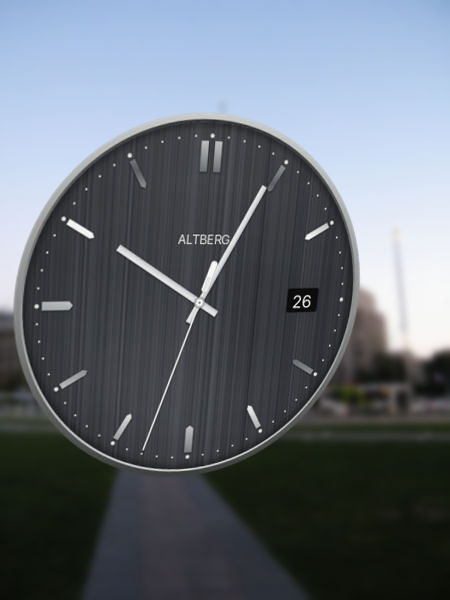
10:04:33
